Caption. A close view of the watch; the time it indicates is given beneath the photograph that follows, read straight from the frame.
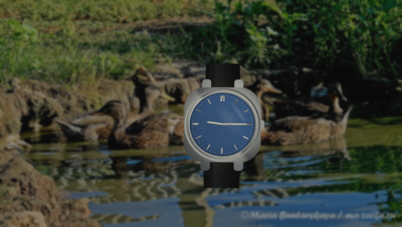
9:15
